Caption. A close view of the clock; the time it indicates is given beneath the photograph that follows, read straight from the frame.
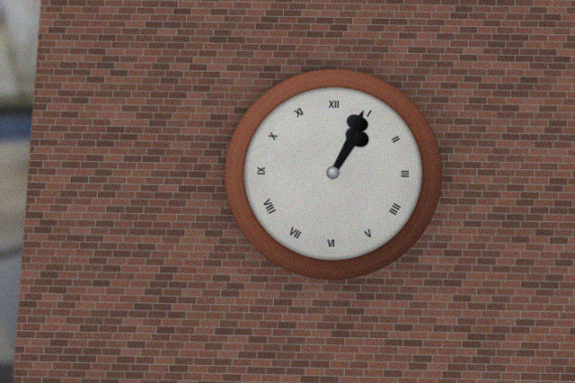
1:04
